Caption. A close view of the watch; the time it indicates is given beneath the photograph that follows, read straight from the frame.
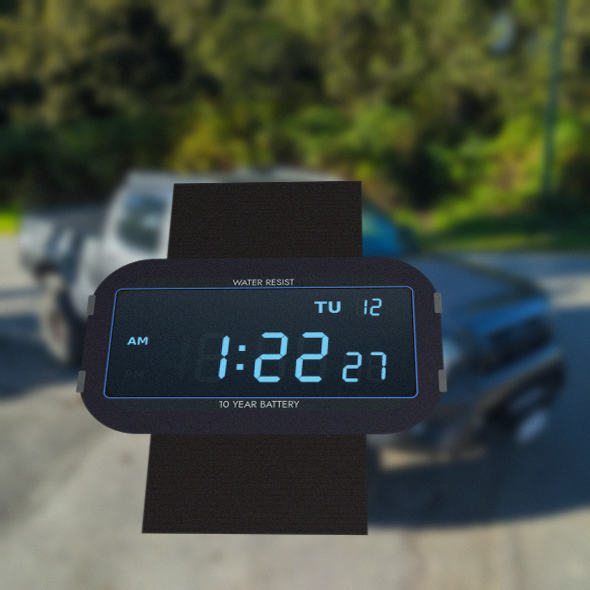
1:22:27
